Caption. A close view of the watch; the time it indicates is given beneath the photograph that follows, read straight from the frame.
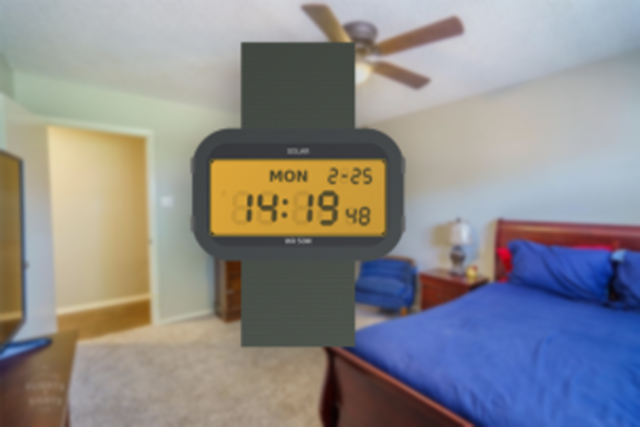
14:19:48
